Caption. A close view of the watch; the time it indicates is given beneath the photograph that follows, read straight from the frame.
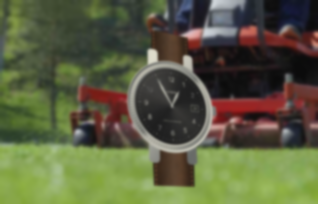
12:55
